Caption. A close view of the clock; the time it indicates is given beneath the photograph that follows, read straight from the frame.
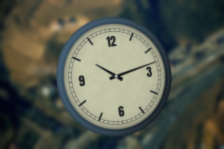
10:13
